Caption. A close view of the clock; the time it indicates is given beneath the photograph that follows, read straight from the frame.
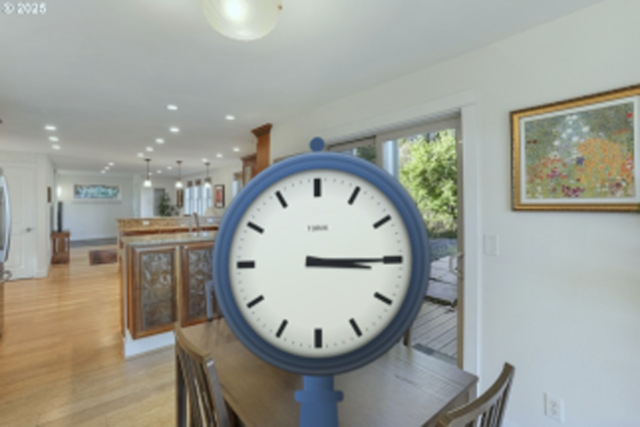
3:15
